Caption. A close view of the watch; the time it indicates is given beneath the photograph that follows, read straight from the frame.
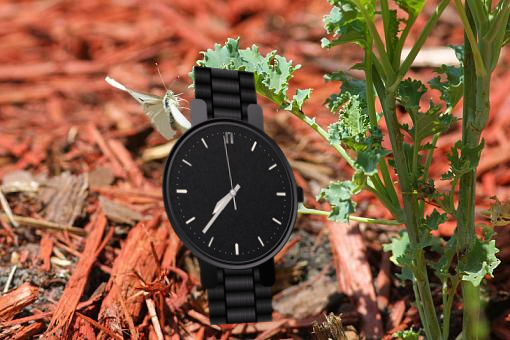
7:36:59
